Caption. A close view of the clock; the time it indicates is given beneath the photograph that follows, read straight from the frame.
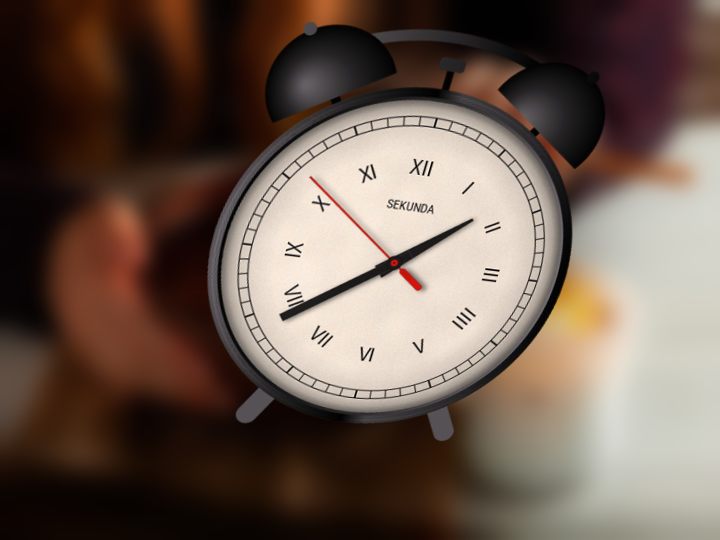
1:38:51
